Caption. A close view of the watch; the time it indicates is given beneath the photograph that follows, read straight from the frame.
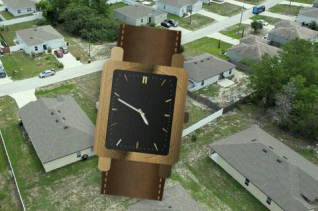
4:49
